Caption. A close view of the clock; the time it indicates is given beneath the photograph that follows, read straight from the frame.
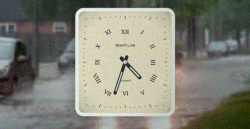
4:33
